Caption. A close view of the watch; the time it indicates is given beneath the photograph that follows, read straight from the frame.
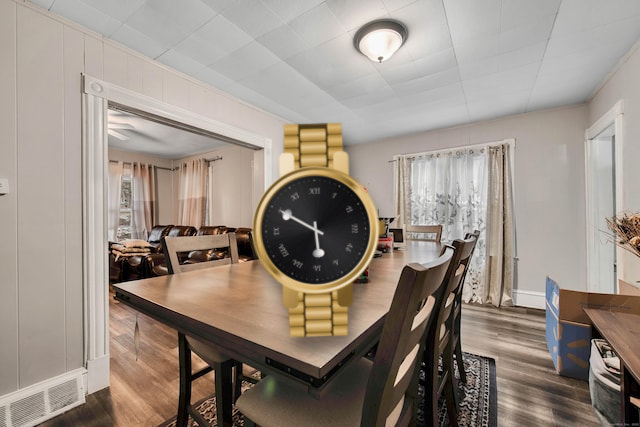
5:50
